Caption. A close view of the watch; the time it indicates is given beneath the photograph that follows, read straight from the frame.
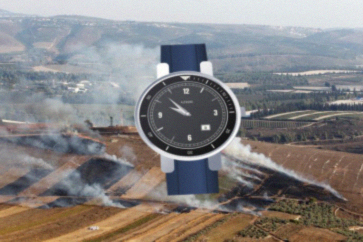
9:53
